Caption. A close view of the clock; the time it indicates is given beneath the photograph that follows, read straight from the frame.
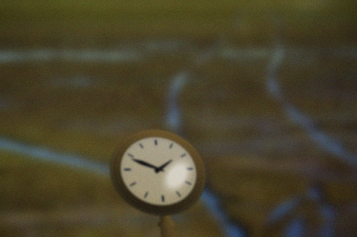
1:49
